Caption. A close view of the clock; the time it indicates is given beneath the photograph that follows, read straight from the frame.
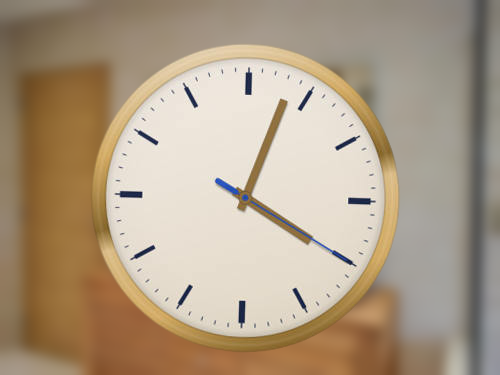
4:03:20
